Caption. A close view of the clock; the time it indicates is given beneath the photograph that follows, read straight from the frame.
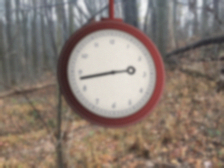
2:43
